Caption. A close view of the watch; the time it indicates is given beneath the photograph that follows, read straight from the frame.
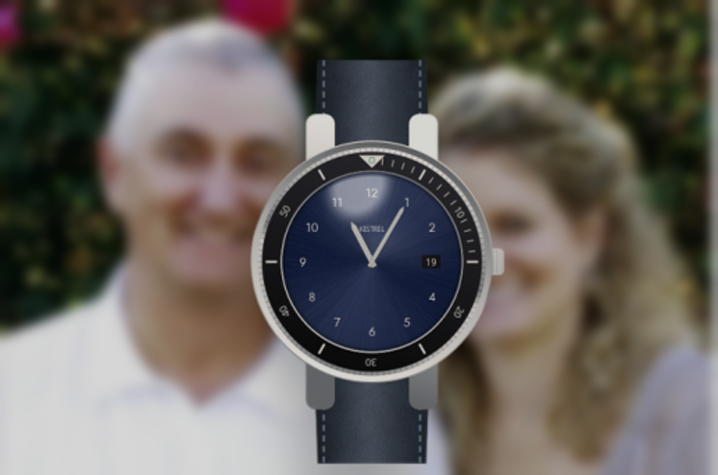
11:05
